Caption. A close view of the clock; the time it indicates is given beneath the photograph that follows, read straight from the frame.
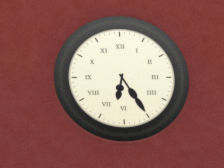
6:25
